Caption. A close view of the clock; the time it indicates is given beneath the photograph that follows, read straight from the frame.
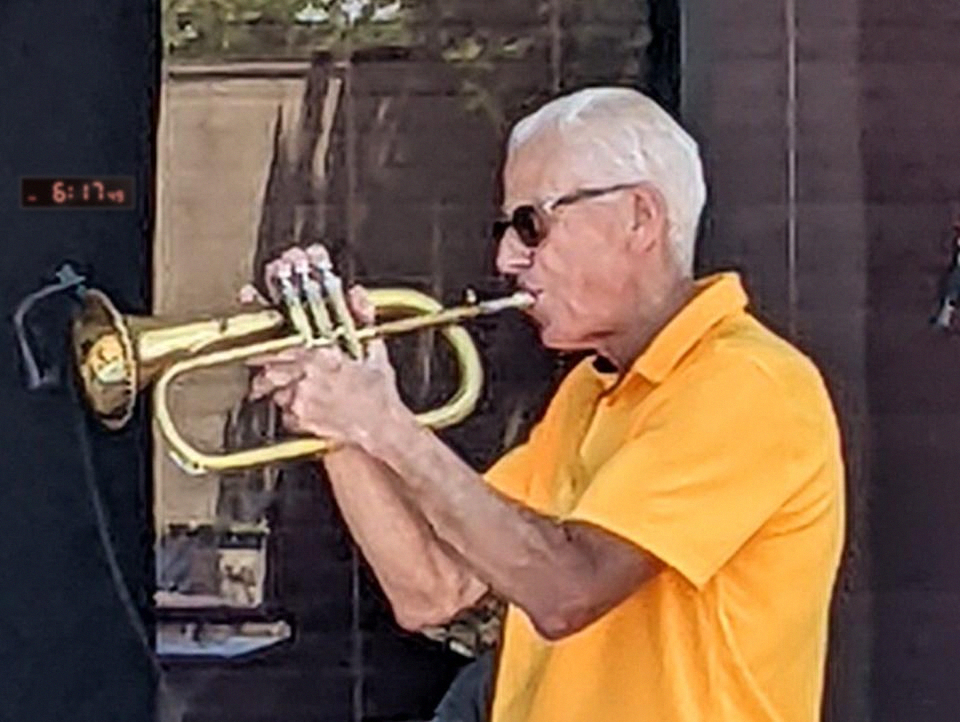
6:17
